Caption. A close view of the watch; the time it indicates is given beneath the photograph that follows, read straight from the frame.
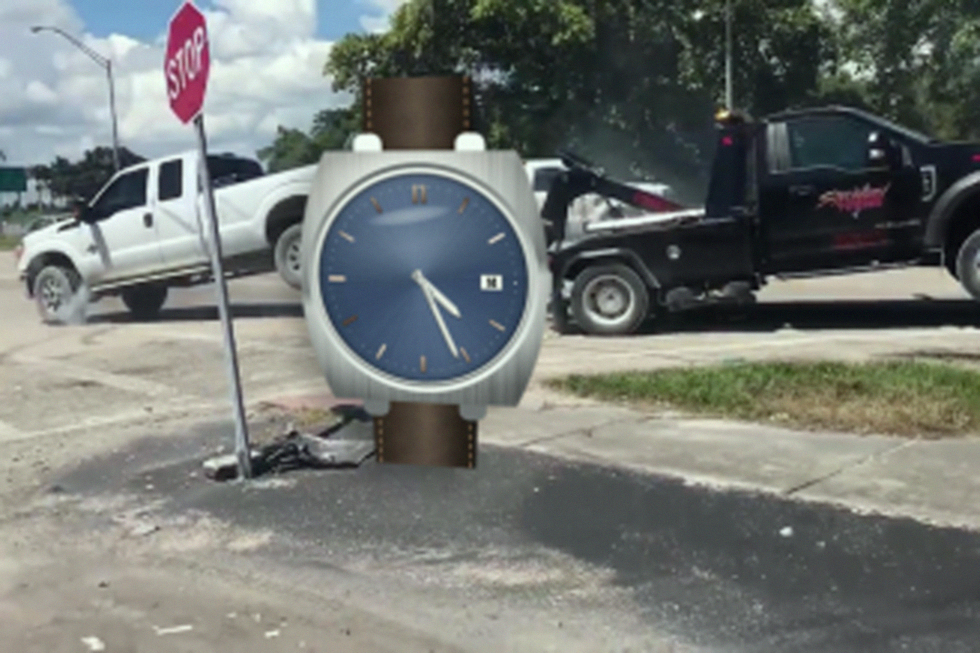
4:26
